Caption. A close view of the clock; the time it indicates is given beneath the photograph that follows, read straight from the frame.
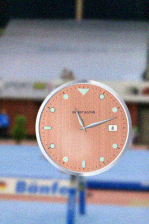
11:12
